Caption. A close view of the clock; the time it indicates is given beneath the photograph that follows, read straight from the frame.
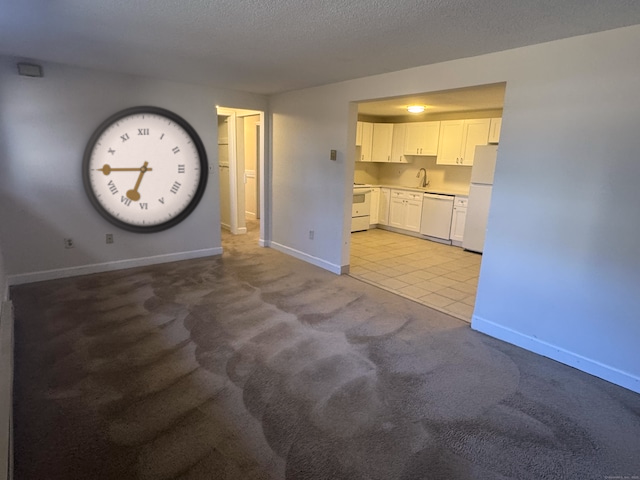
6:45
